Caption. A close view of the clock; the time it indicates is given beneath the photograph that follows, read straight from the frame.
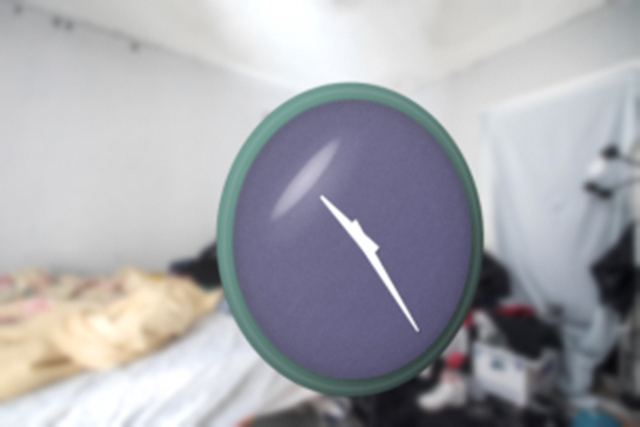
10:24
